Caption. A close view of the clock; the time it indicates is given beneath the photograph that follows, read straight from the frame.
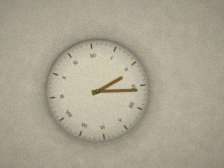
2:16
